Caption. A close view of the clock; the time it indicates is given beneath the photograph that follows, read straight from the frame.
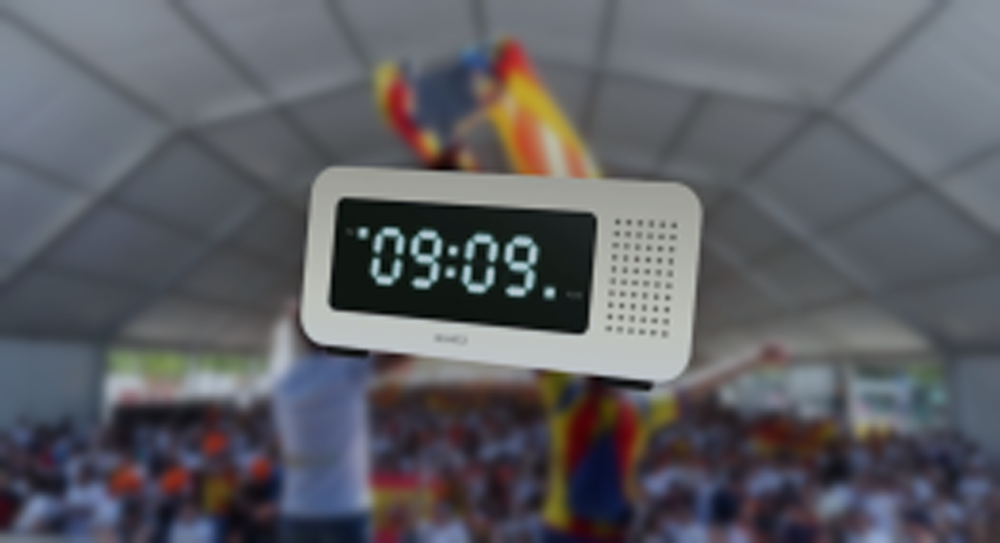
9:09
